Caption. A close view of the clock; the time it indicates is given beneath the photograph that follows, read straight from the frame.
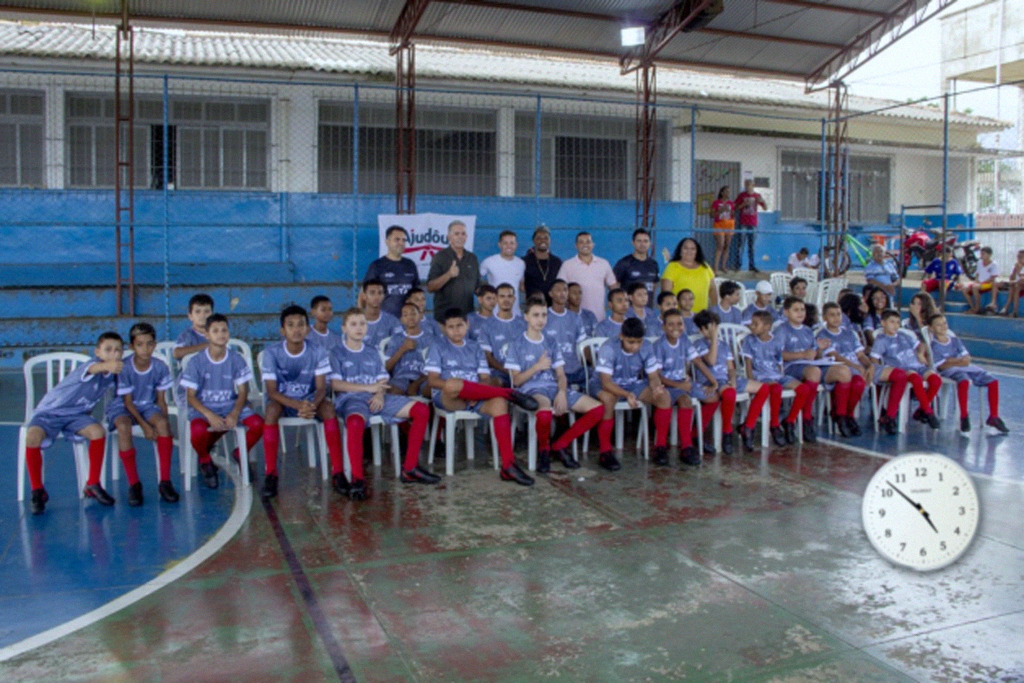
4:52
